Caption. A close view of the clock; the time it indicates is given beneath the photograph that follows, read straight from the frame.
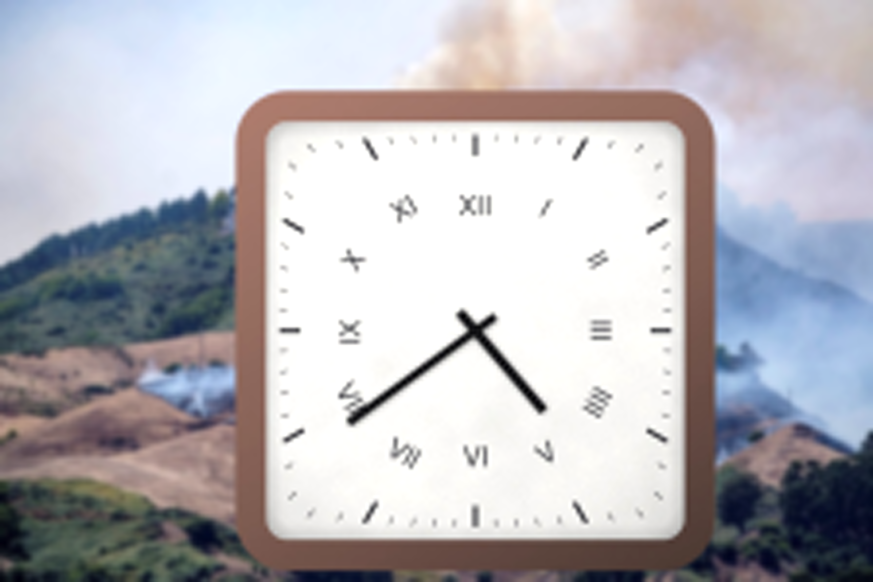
4:39
